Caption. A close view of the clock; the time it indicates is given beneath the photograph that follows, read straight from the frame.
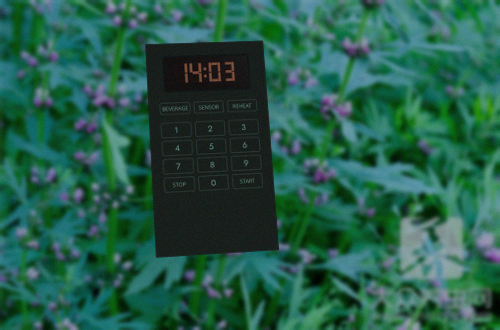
14:03
